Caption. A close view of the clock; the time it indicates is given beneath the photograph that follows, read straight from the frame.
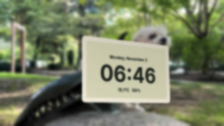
6:46
